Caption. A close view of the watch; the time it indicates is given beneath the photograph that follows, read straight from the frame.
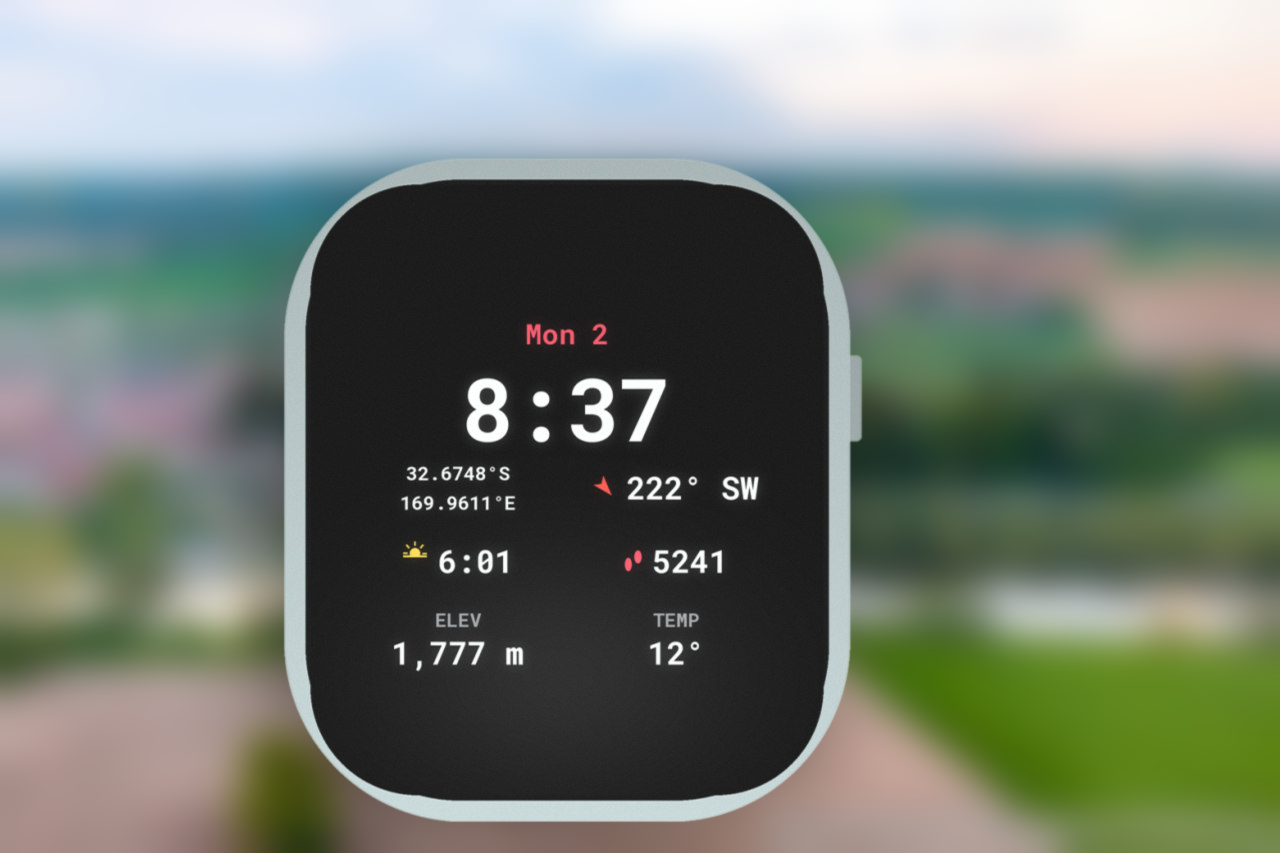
8:37
